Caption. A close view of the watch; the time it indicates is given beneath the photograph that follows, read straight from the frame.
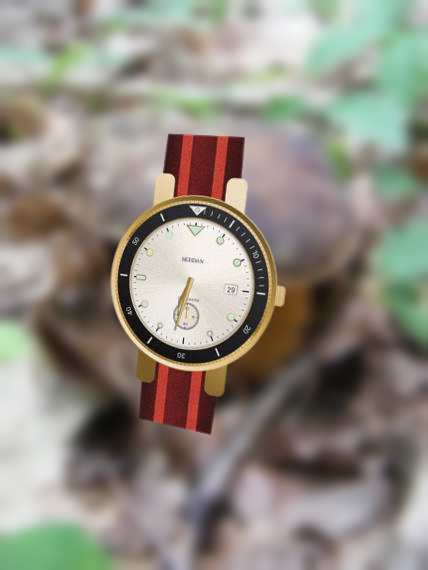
6:32
